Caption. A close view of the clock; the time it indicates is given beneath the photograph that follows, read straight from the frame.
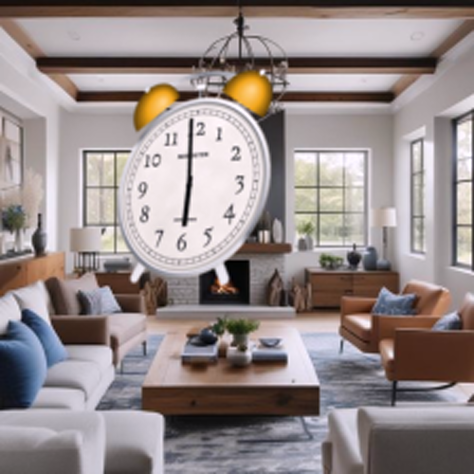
5:59
